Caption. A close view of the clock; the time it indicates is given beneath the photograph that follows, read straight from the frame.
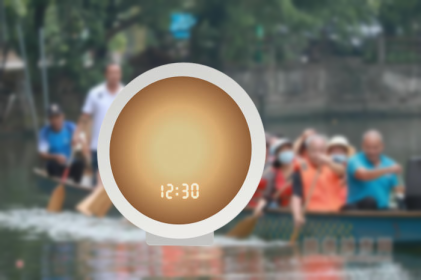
12:30
